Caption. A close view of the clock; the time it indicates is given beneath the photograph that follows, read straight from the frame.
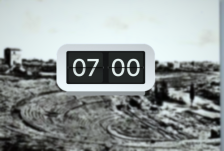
7:00
